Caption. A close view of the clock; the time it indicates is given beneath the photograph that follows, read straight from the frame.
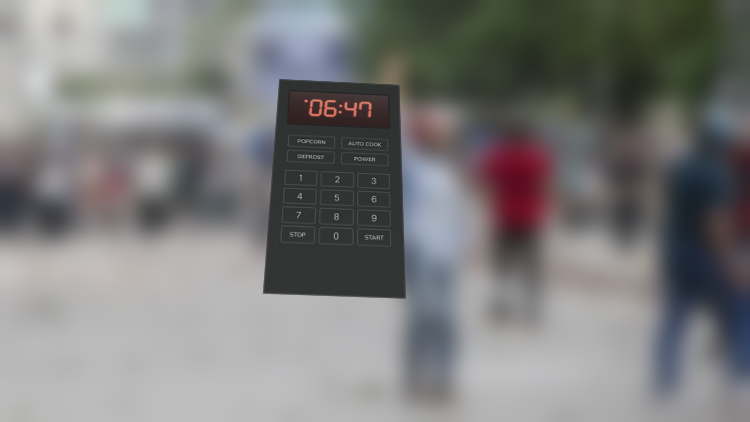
6:47
